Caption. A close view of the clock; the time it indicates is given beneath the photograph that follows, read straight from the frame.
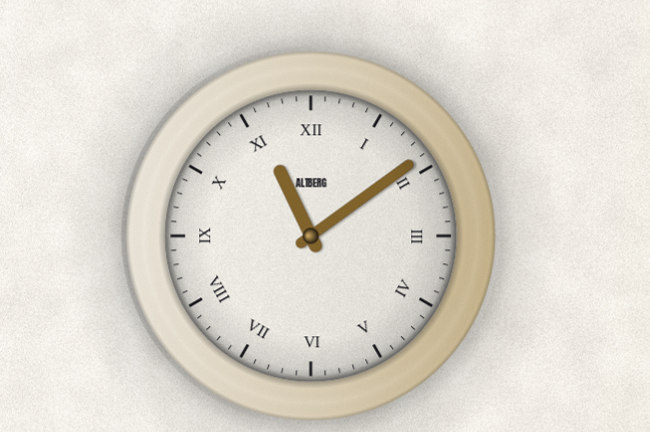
11:09
